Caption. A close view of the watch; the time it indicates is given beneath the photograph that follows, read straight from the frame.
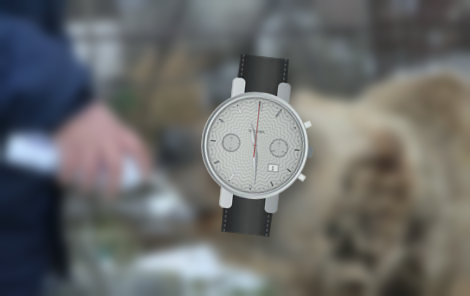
11:29
